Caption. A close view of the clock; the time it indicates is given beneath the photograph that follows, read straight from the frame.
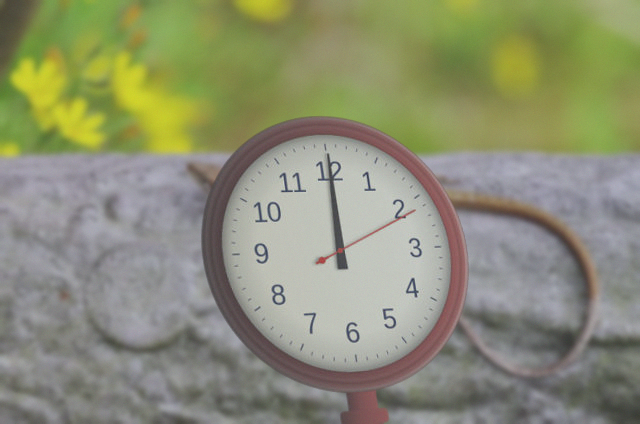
12:00:11
